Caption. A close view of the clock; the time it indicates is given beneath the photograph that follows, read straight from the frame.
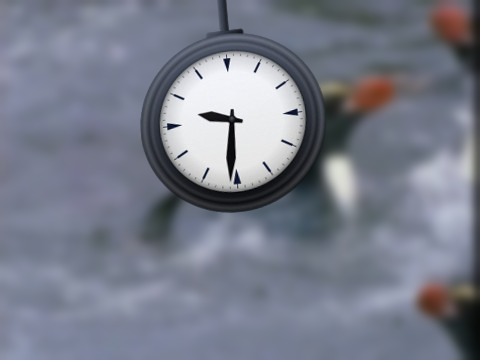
9:31
